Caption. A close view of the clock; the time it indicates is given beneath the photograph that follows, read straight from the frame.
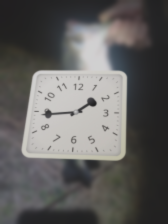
1:44
